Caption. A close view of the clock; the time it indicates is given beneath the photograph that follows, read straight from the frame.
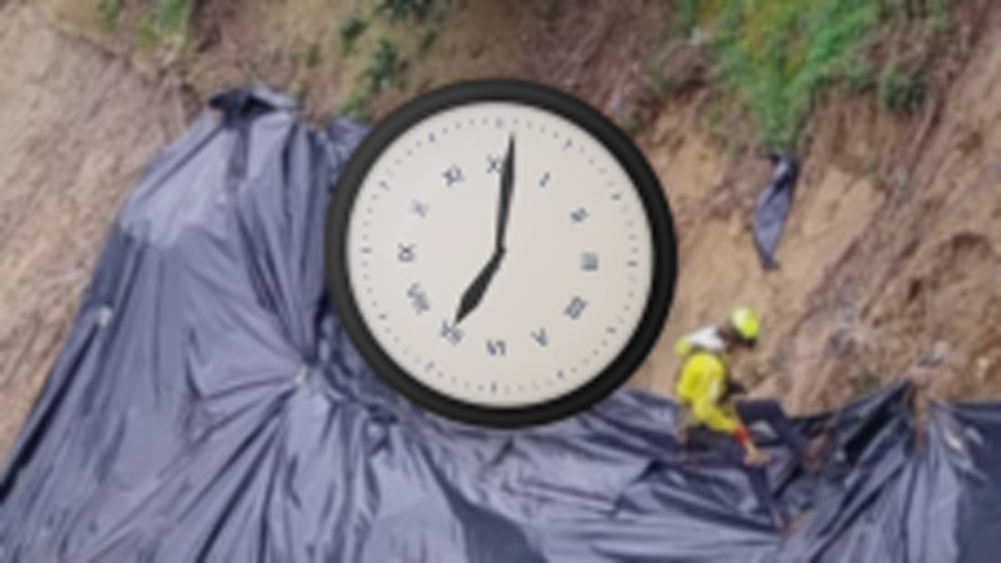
7:01
